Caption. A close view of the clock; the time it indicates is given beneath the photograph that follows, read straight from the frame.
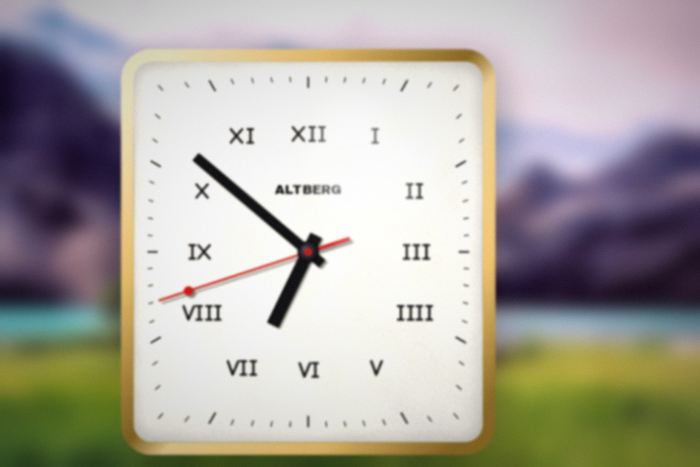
6:51:42
